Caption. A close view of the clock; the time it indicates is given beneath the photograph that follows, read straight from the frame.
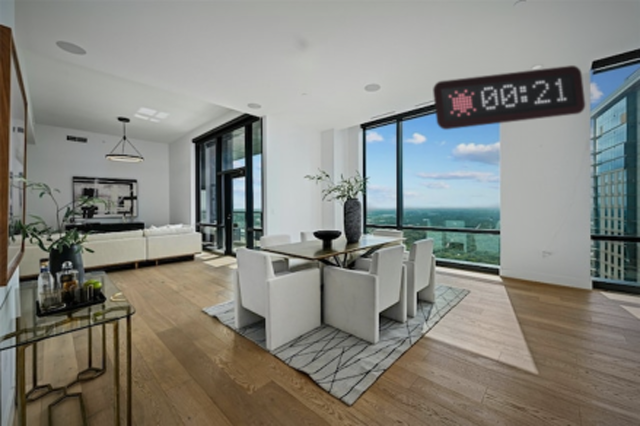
0:21
